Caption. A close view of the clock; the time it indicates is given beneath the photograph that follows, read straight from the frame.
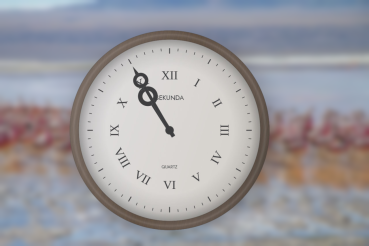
10:55
